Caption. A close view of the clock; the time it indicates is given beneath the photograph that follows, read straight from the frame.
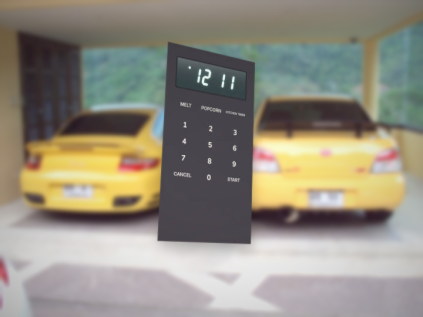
12:11
